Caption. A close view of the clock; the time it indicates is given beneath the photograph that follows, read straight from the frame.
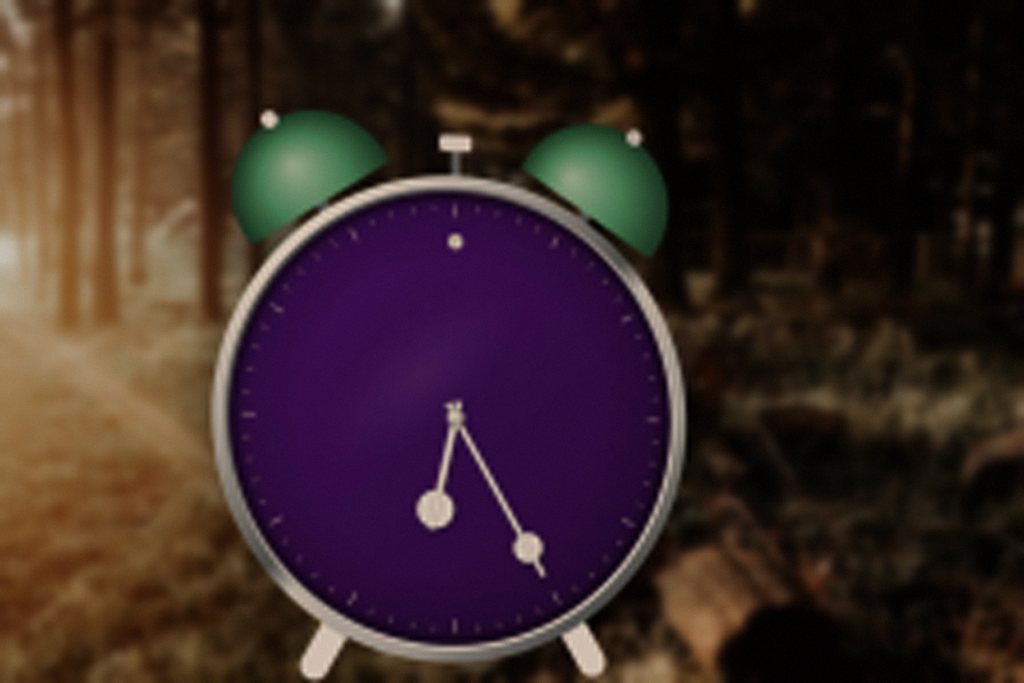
6:25
